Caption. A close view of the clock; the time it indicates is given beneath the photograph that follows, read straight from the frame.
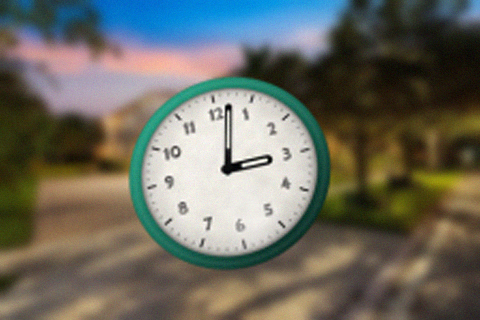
3:02
